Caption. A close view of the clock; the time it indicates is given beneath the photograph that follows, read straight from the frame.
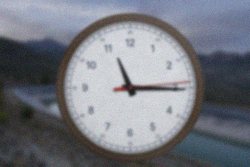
11:15:14
